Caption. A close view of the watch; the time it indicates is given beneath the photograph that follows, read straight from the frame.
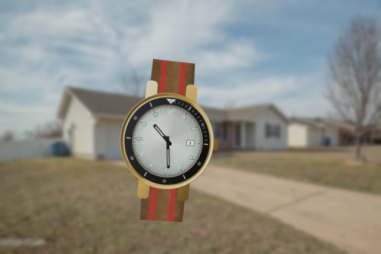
10:29
